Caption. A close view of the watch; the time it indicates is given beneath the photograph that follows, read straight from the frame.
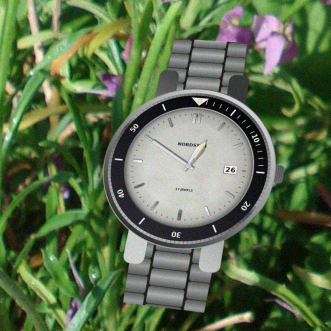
12:50
